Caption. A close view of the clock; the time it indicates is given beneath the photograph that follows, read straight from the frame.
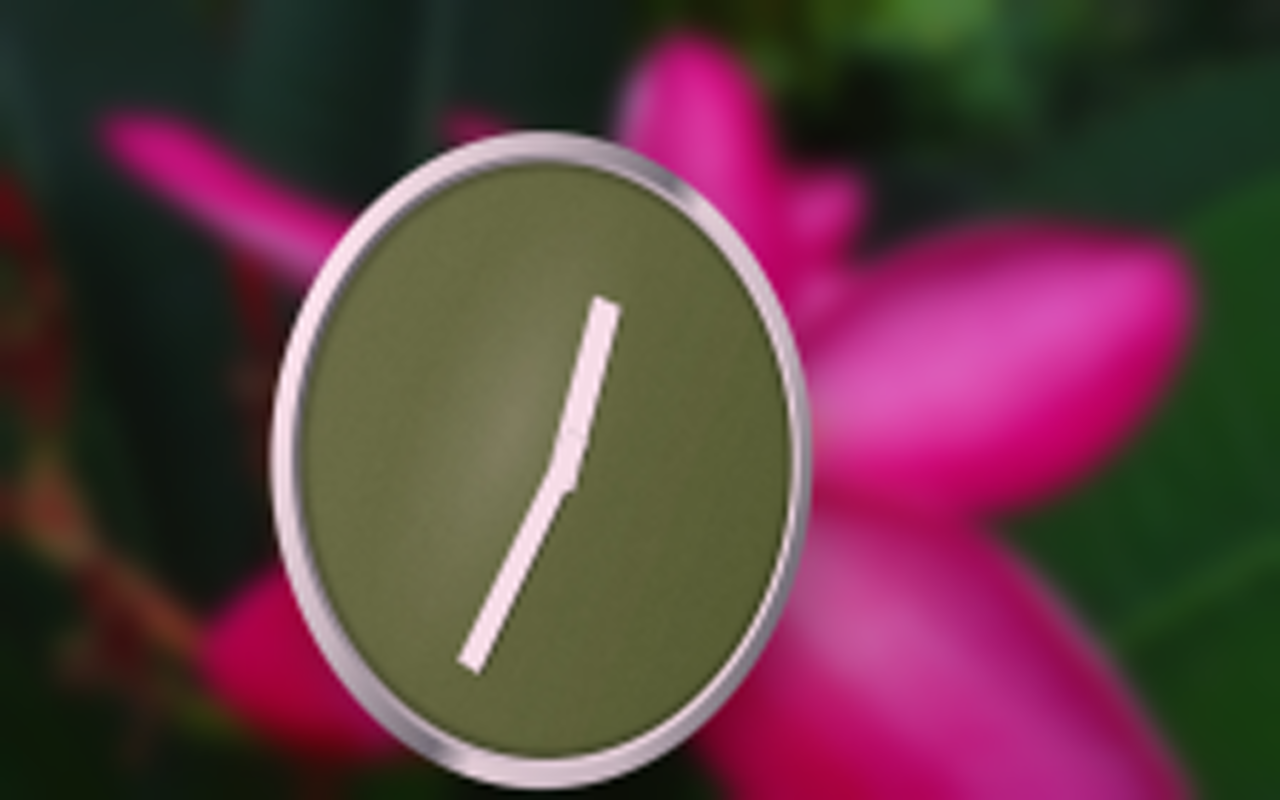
12:35
